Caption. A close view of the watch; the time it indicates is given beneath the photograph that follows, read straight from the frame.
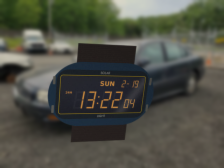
13:22:04
